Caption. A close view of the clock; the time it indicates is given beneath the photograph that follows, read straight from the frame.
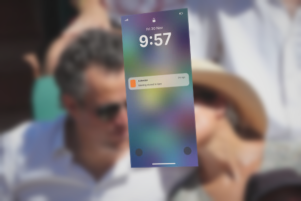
9:57
